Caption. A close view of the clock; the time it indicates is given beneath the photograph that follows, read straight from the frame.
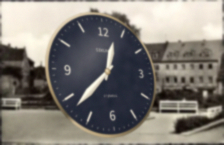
12:38
